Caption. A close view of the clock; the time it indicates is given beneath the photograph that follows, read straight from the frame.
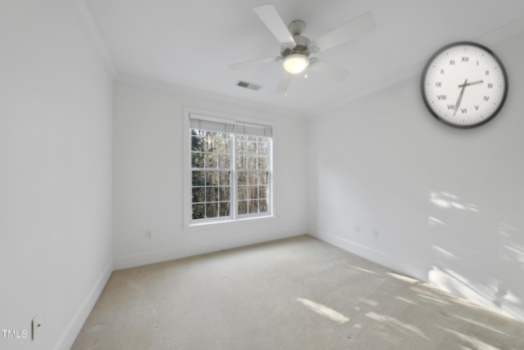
2:33
